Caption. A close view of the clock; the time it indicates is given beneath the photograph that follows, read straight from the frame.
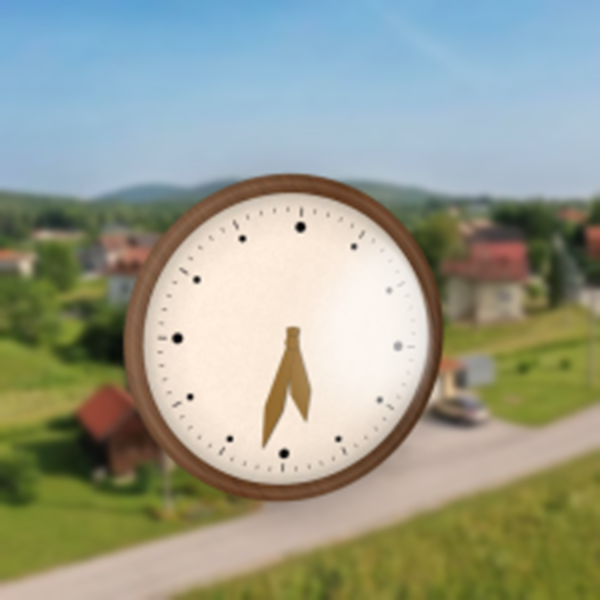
5:32
